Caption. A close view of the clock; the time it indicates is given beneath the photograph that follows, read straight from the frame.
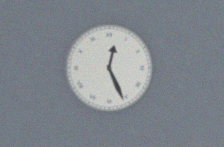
12:26
